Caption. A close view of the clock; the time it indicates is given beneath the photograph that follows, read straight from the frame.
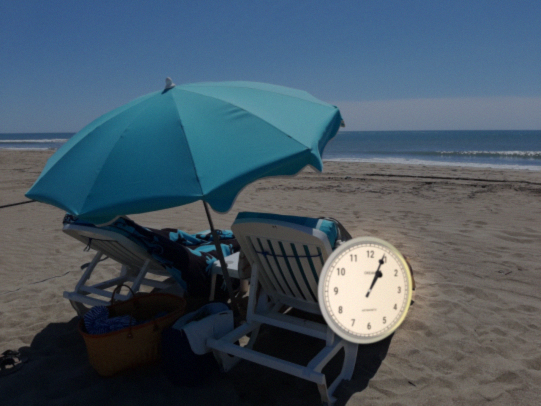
1:04
